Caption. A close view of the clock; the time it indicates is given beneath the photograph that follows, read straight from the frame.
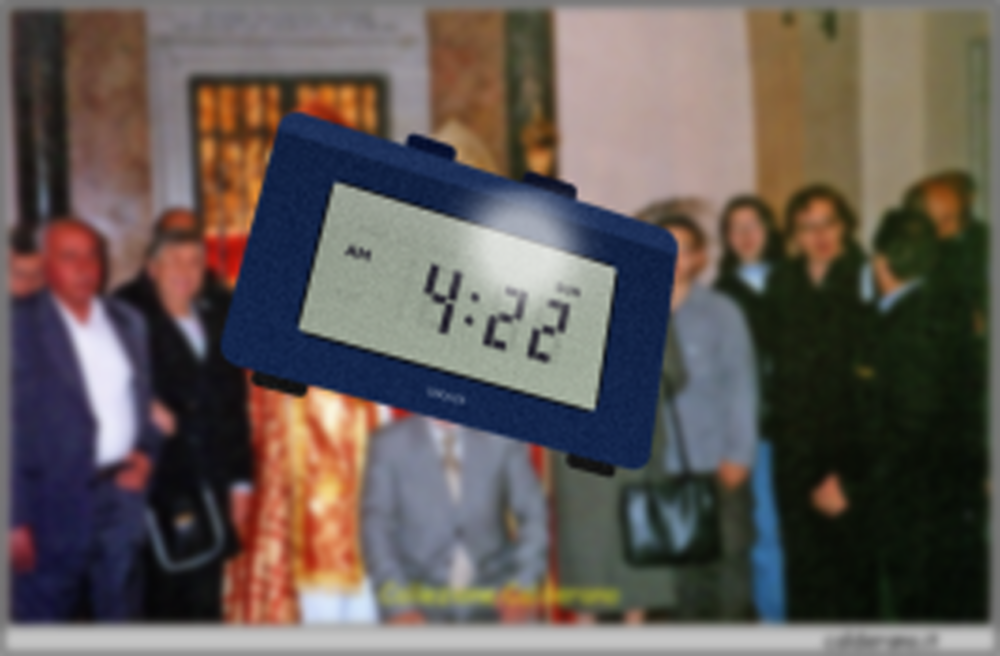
4:22
